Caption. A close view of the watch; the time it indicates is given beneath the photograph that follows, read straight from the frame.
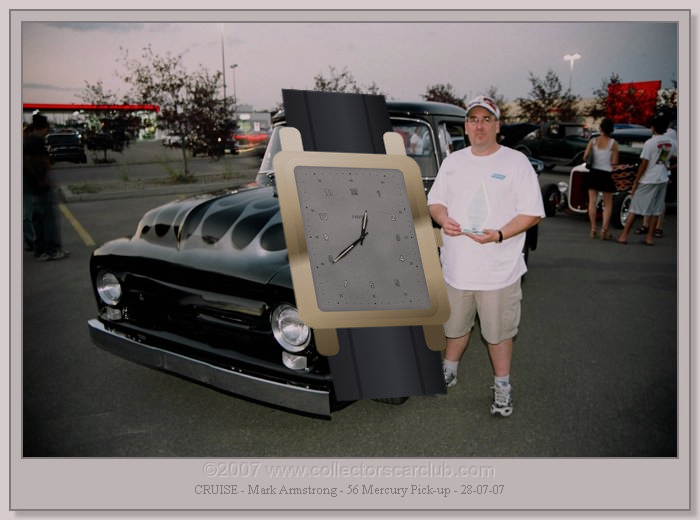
12:39
